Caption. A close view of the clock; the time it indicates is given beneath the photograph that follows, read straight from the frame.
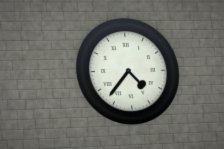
4:37
